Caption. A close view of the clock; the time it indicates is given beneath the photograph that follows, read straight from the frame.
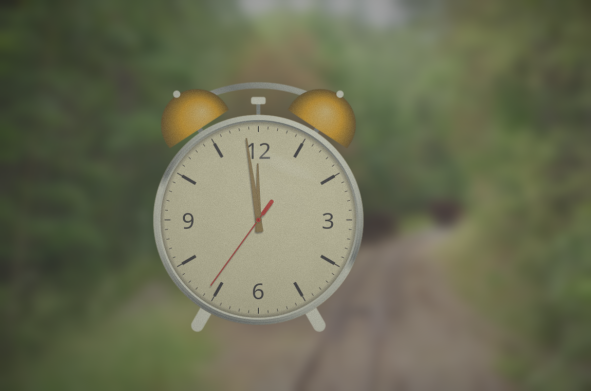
11:58:36
